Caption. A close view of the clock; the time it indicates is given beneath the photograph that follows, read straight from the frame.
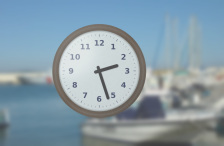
2:27
